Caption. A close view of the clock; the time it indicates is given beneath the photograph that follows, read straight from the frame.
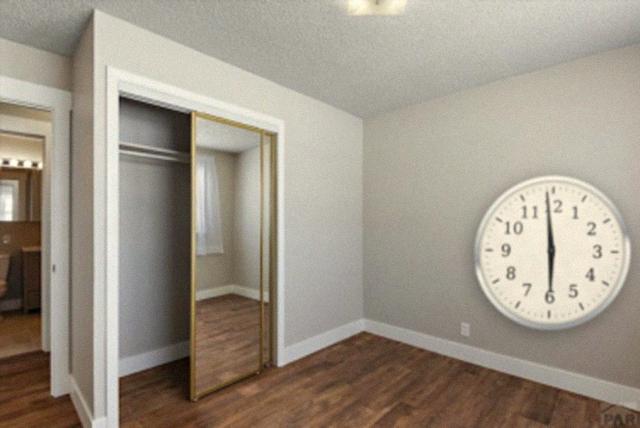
5:59
